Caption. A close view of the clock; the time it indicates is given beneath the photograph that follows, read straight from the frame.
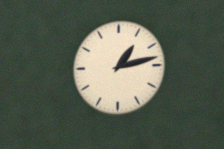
1:13
